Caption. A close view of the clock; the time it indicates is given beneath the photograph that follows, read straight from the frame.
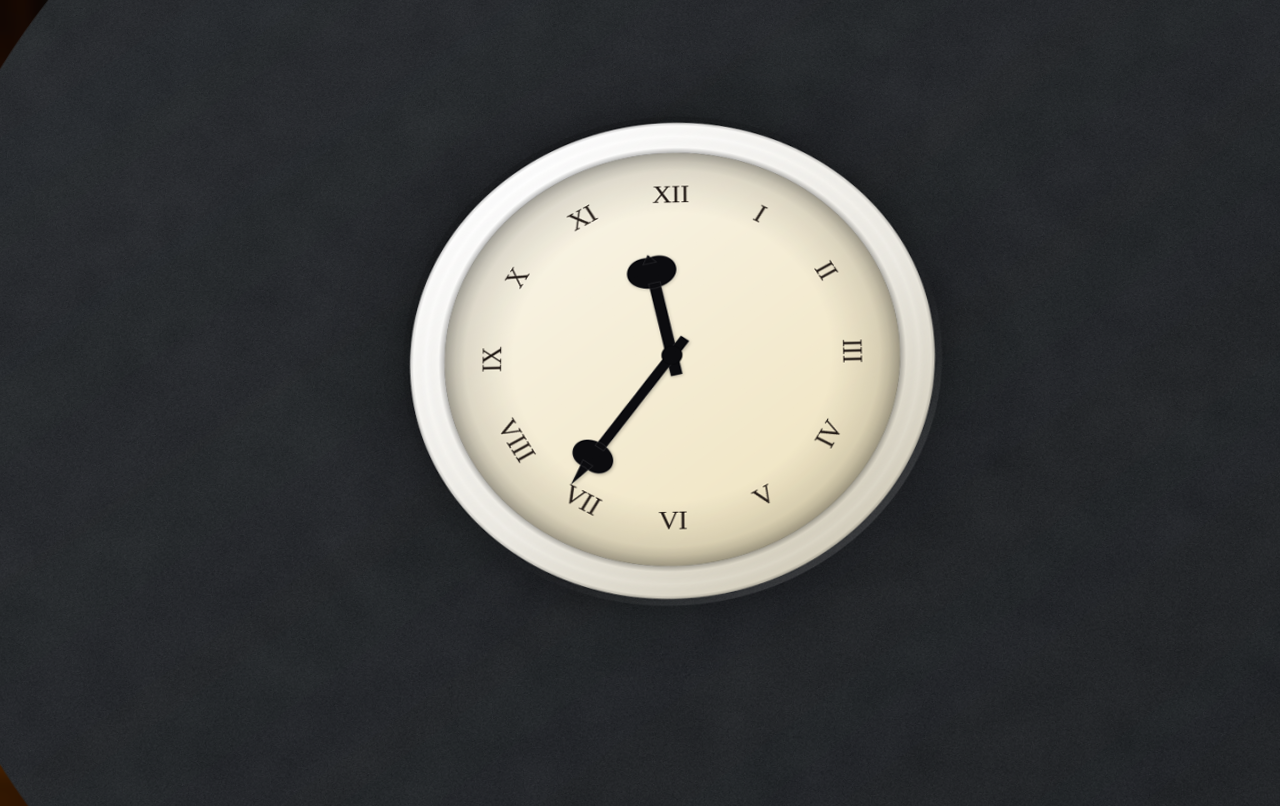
11:36
